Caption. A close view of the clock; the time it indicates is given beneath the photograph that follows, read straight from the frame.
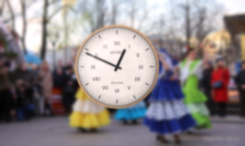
12:49
